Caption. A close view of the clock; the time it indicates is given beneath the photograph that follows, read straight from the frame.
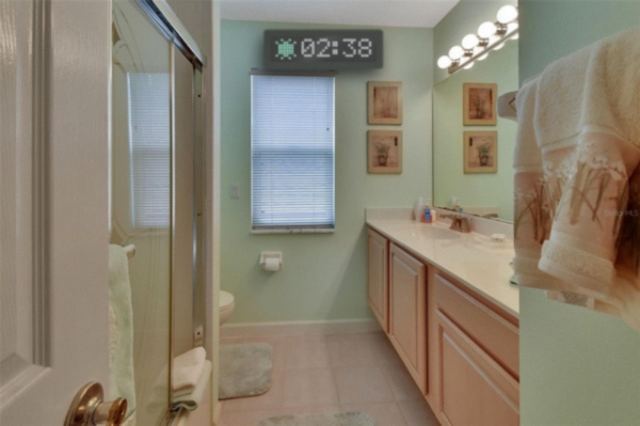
2:38
